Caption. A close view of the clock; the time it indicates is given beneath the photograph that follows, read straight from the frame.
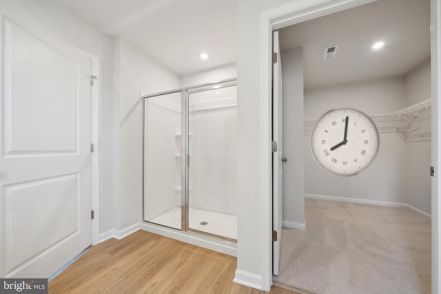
8:01
